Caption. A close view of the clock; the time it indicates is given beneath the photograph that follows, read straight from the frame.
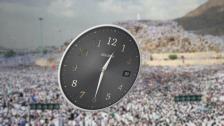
12:30
